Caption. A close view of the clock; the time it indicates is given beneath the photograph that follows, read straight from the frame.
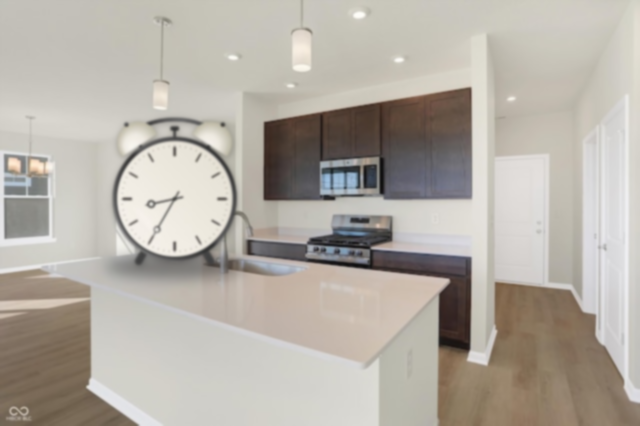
8:35
